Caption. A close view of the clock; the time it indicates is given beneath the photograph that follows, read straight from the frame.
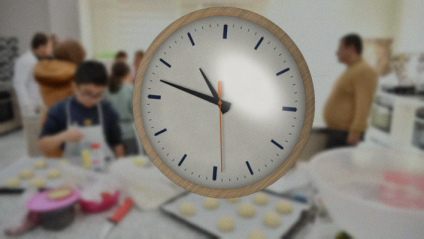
10:47:29
